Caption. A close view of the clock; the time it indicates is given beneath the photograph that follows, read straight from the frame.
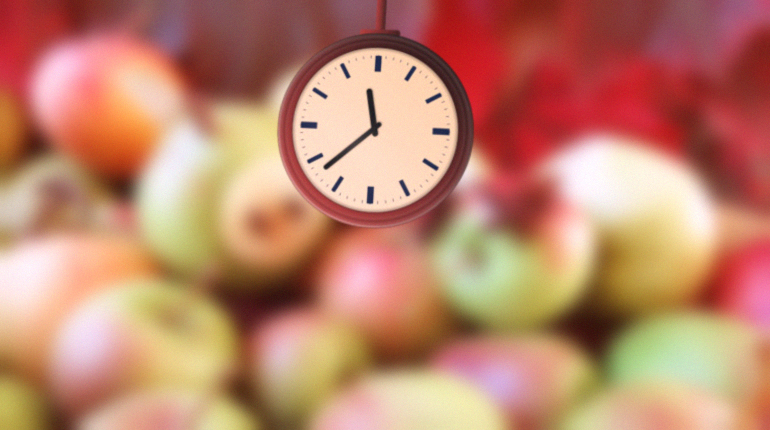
11:38
